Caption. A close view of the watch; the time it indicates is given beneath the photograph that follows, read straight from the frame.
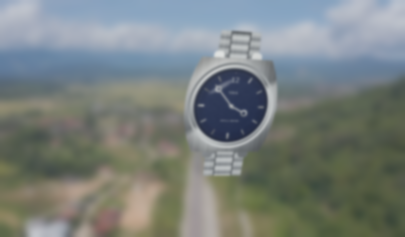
3:53
